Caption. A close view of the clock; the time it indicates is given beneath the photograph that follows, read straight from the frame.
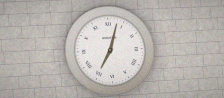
7:03
